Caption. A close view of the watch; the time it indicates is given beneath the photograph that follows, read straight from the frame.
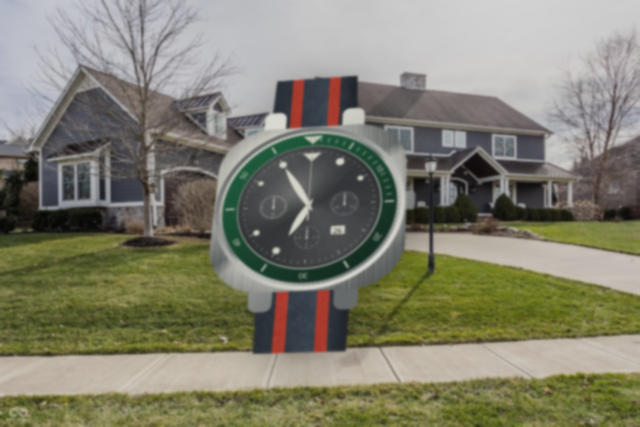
6:55
